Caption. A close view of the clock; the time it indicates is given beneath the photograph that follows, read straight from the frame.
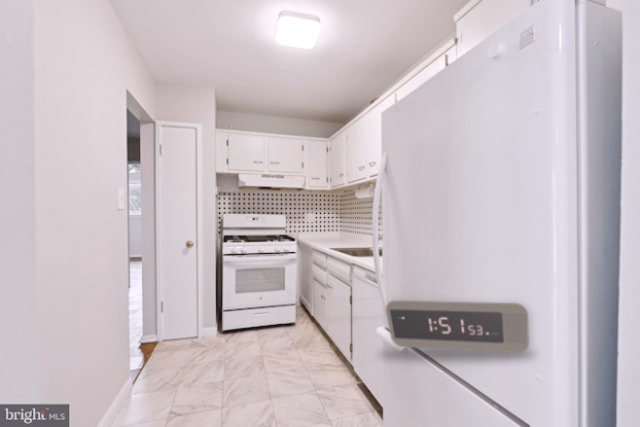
1:51:53
